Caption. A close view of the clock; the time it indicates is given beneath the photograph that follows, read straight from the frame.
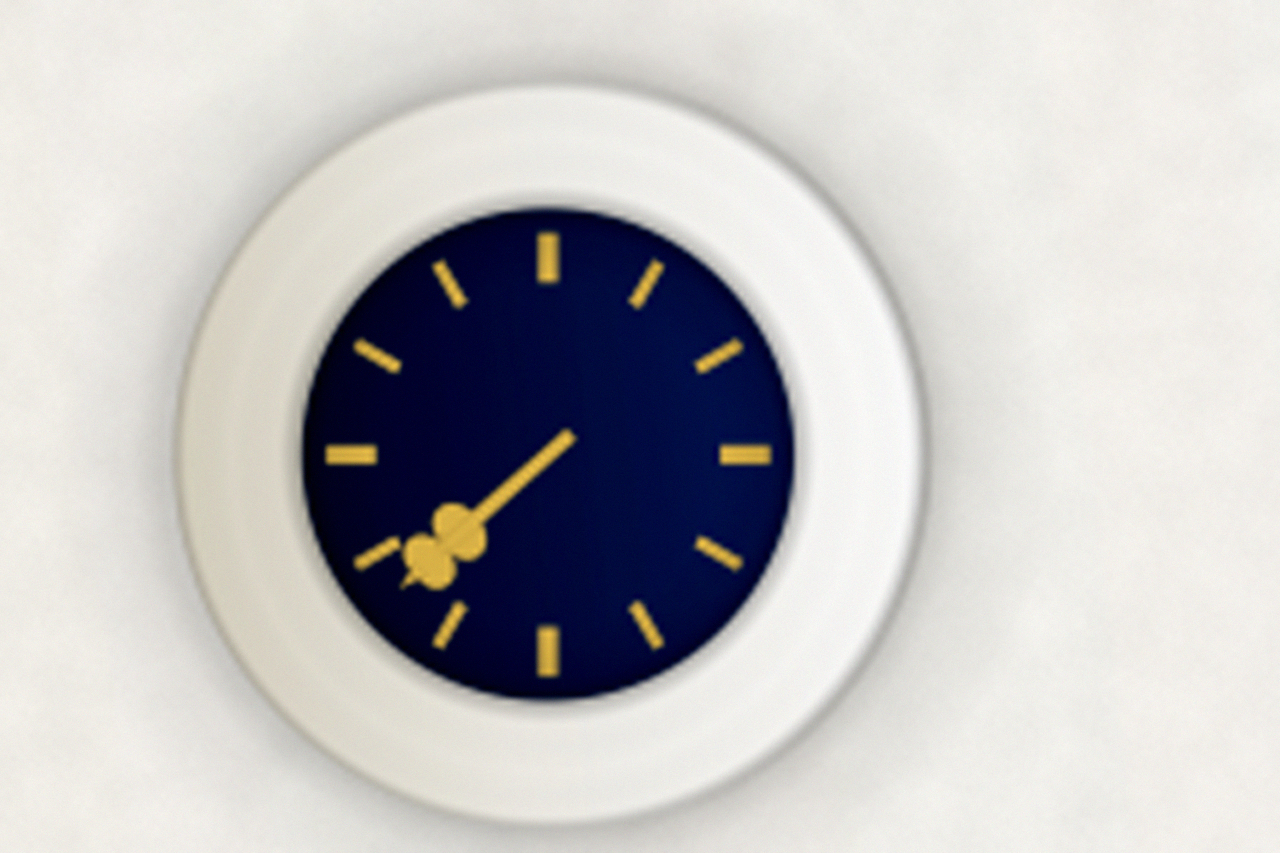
7:38
